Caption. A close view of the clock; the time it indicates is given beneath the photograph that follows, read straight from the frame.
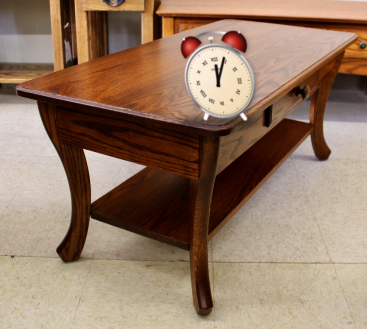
12:04
